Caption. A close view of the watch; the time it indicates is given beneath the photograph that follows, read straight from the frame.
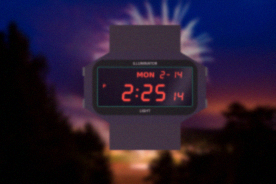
2:25:14
